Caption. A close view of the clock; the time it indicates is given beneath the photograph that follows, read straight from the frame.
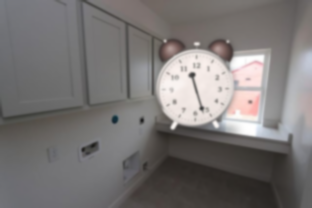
11:27
